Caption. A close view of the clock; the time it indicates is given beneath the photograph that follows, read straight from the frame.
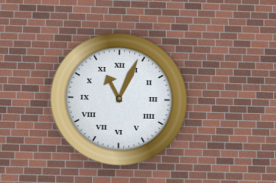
11:04
